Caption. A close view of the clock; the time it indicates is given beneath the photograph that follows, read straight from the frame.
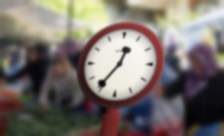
12:36
